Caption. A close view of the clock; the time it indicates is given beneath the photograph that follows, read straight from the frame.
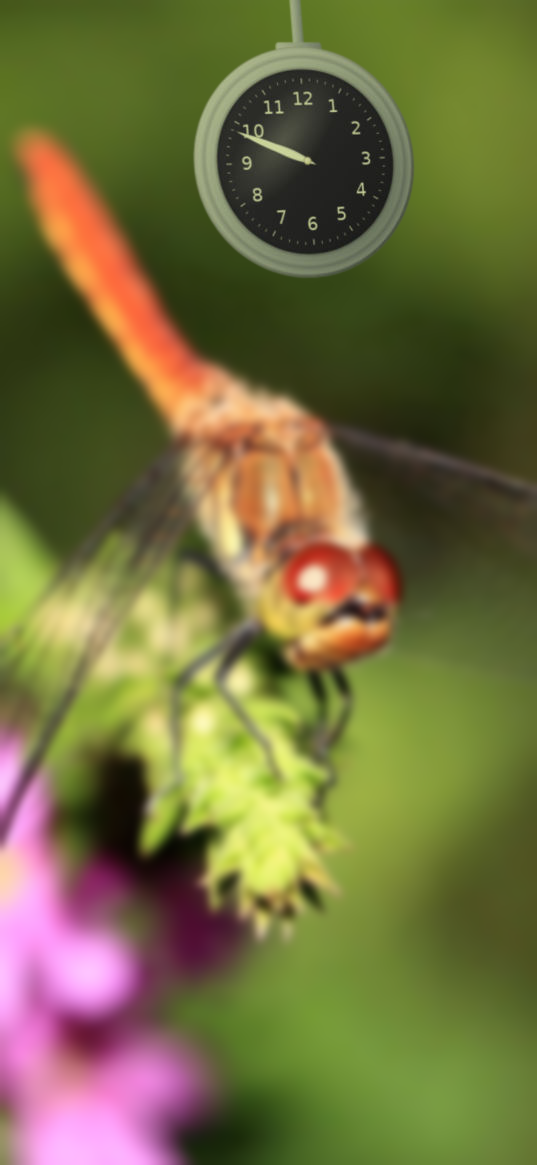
9:49
